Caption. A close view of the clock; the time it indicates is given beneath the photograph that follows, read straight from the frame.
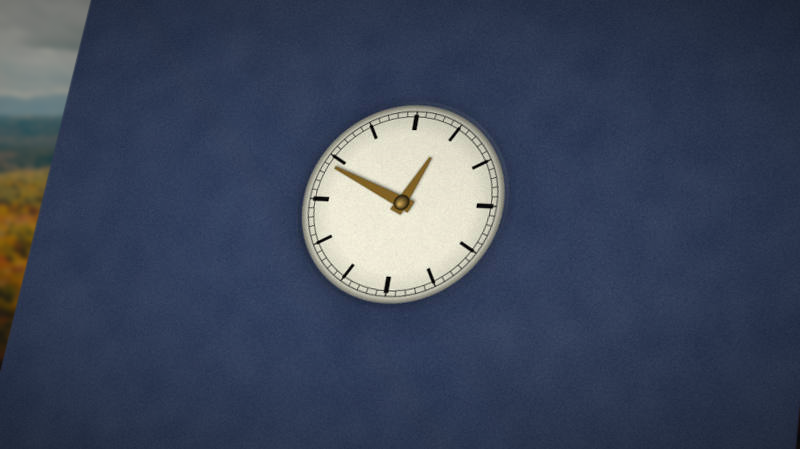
12:49
